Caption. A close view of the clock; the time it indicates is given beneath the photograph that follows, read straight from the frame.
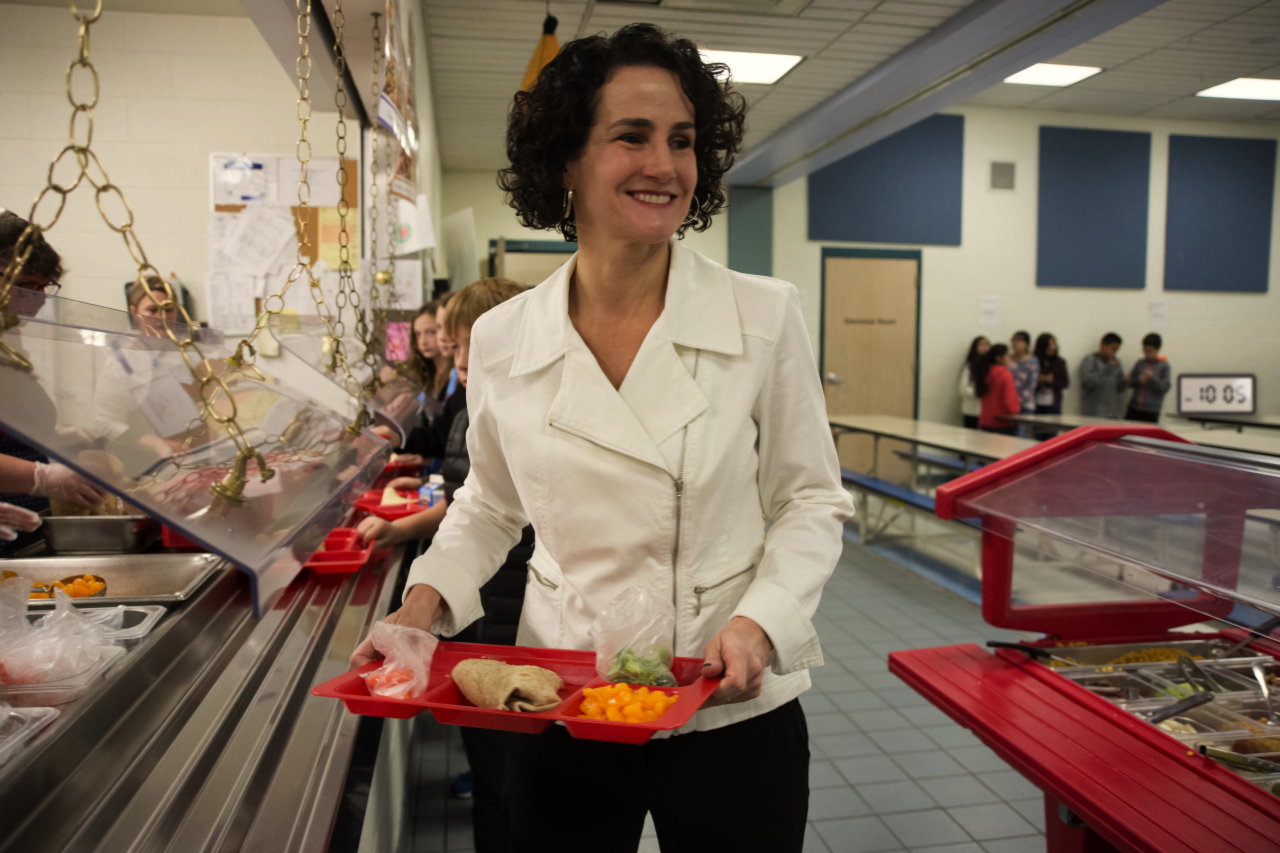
10:05
